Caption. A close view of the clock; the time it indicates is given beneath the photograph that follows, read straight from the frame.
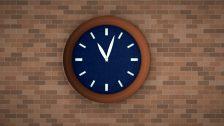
11:03
